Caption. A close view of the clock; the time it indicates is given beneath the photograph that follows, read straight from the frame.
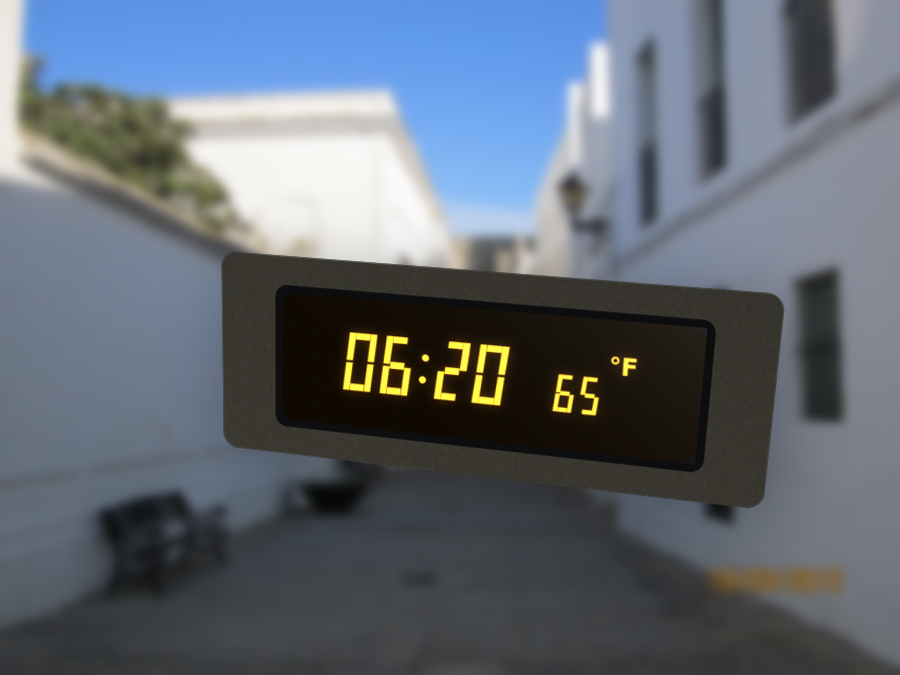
6:20
